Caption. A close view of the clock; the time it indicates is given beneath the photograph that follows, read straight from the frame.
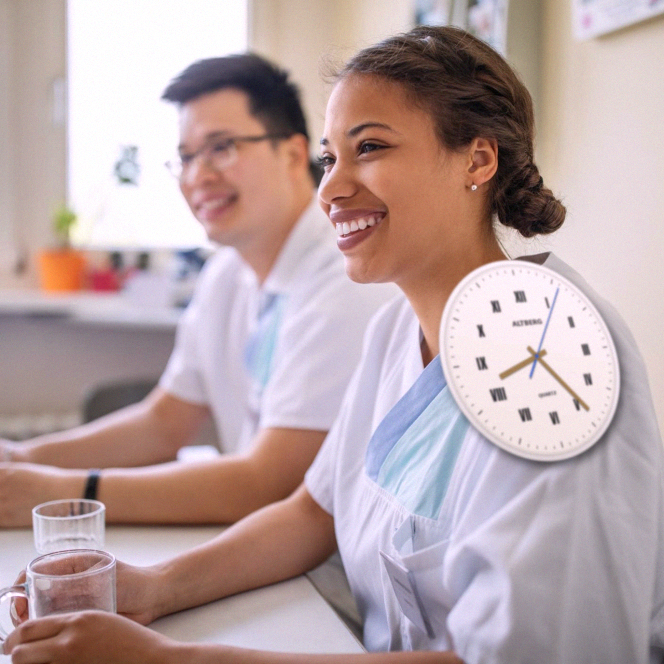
8:24:06
